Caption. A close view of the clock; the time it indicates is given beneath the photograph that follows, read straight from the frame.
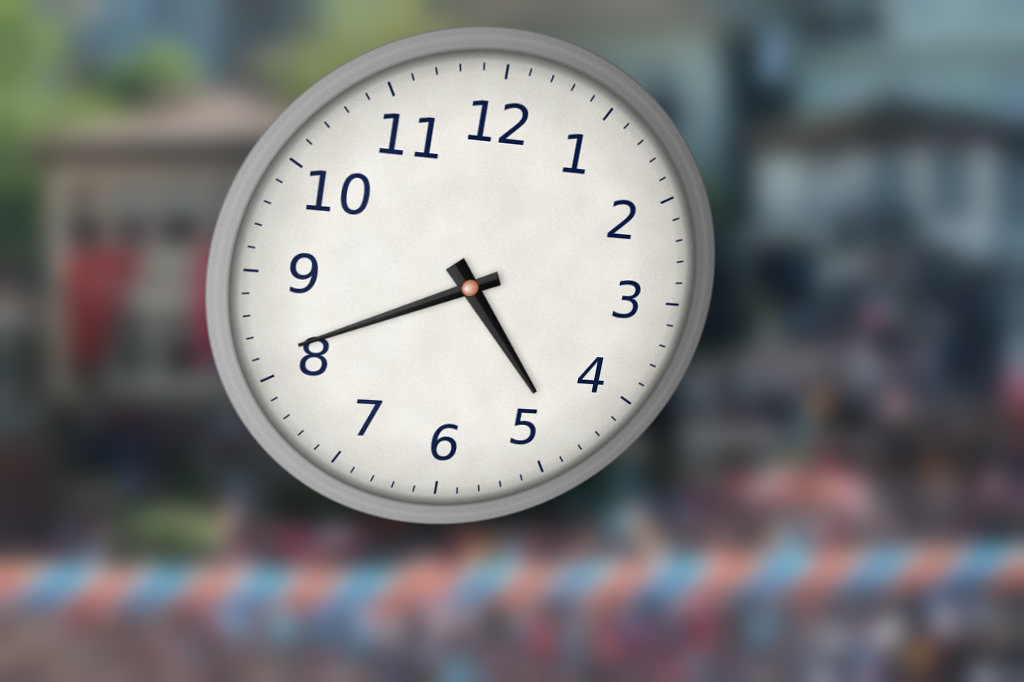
4:41
